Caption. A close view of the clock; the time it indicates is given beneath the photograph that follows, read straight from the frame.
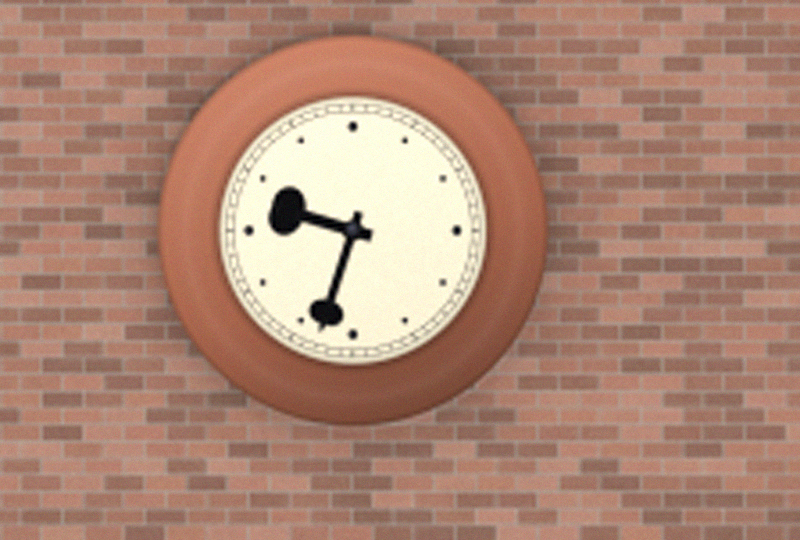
9:33
